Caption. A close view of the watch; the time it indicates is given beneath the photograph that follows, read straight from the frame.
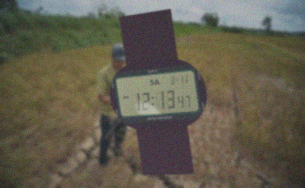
12:13:47
